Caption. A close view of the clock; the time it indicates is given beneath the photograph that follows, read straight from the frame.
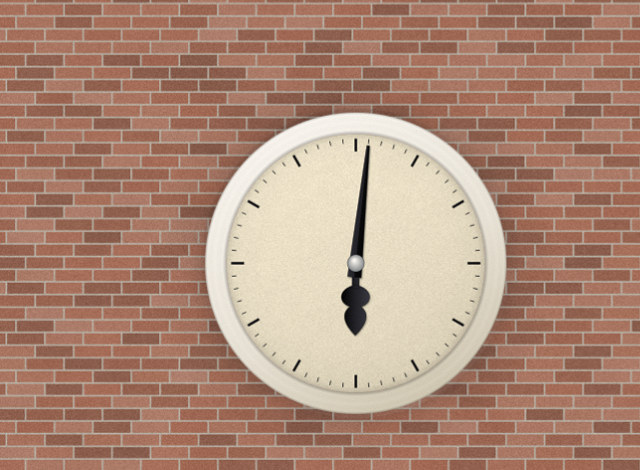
6:01
